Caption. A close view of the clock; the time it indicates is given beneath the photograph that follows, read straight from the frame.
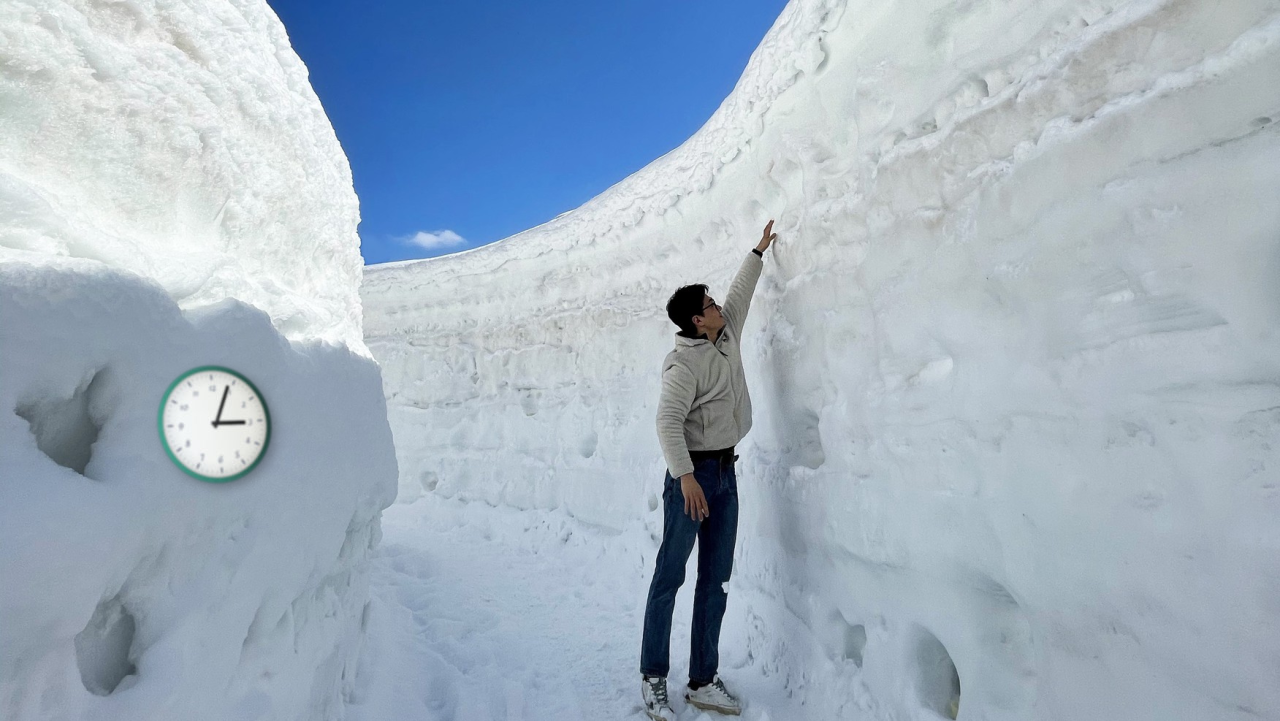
3:04
